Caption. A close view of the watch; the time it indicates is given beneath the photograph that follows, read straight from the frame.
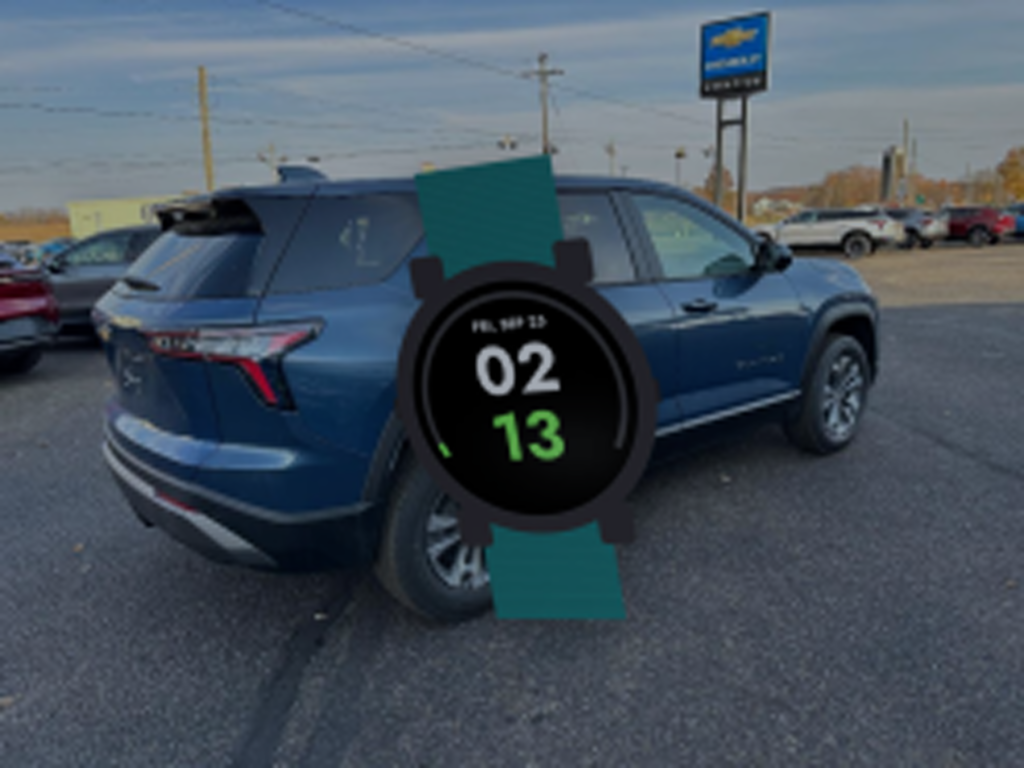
2:13
